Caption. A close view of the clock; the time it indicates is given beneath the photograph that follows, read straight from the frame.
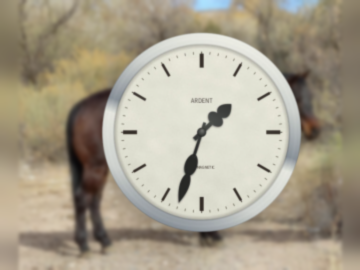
1:33
